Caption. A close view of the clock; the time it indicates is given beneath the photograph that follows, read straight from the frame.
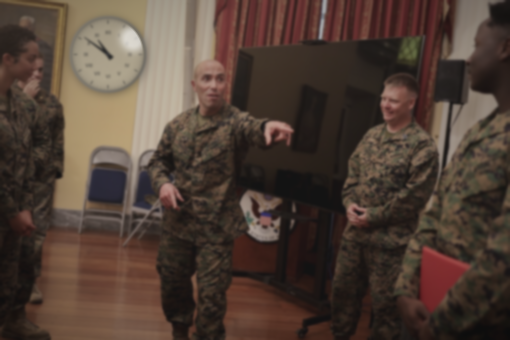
10:51
